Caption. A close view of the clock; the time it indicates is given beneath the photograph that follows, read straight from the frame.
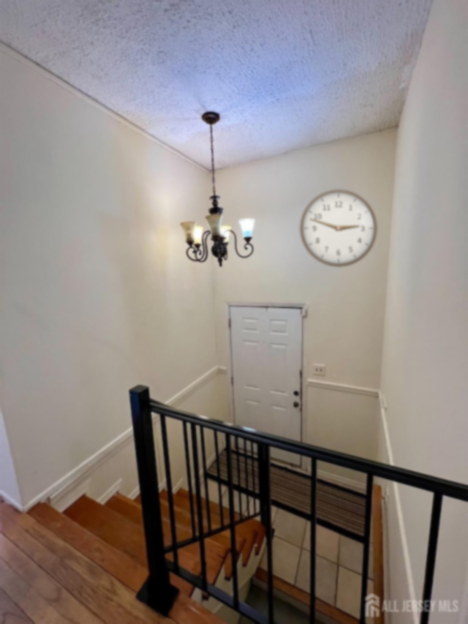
2:48
